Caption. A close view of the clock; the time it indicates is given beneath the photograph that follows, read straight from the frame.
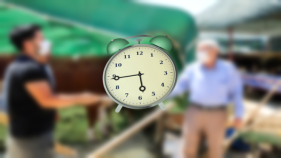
5:44
